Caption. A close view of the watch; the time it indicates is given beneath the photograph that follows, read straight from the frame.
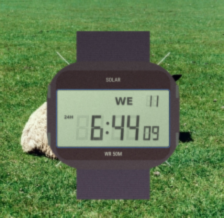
6:44:09
